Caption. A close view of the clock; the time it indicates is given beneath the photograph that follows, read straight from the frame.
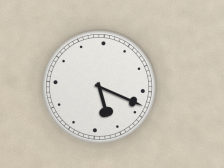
5:18
